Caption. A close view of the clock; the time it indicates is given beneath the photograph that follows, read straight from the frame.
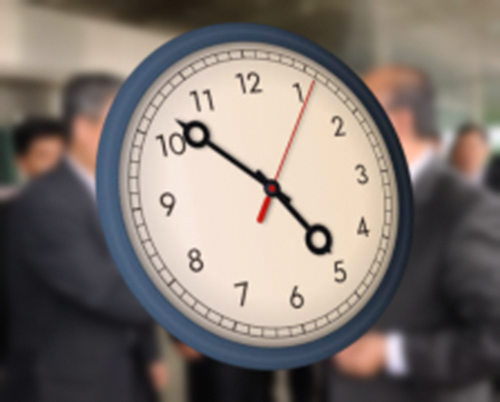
4:52:06
